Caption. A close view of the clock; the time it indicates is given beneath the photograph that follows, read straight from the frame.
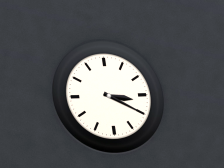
3:20
